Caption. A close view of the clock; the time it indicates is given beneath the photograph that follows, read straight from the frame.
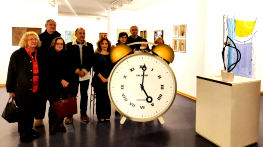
5:01
